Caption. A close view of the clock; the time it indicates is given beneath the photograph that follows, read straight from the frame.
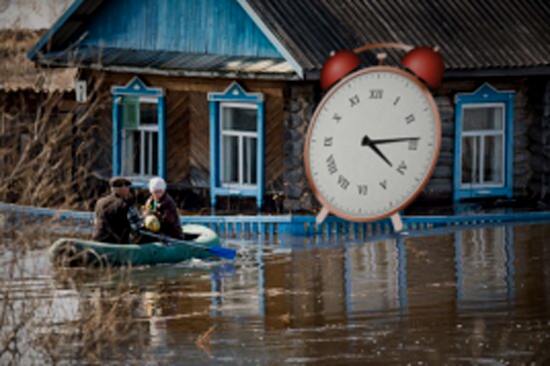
4:14
